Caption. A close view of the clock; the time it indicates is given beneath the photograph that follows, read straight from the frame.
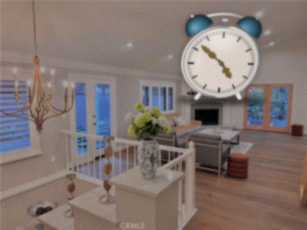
4:52
